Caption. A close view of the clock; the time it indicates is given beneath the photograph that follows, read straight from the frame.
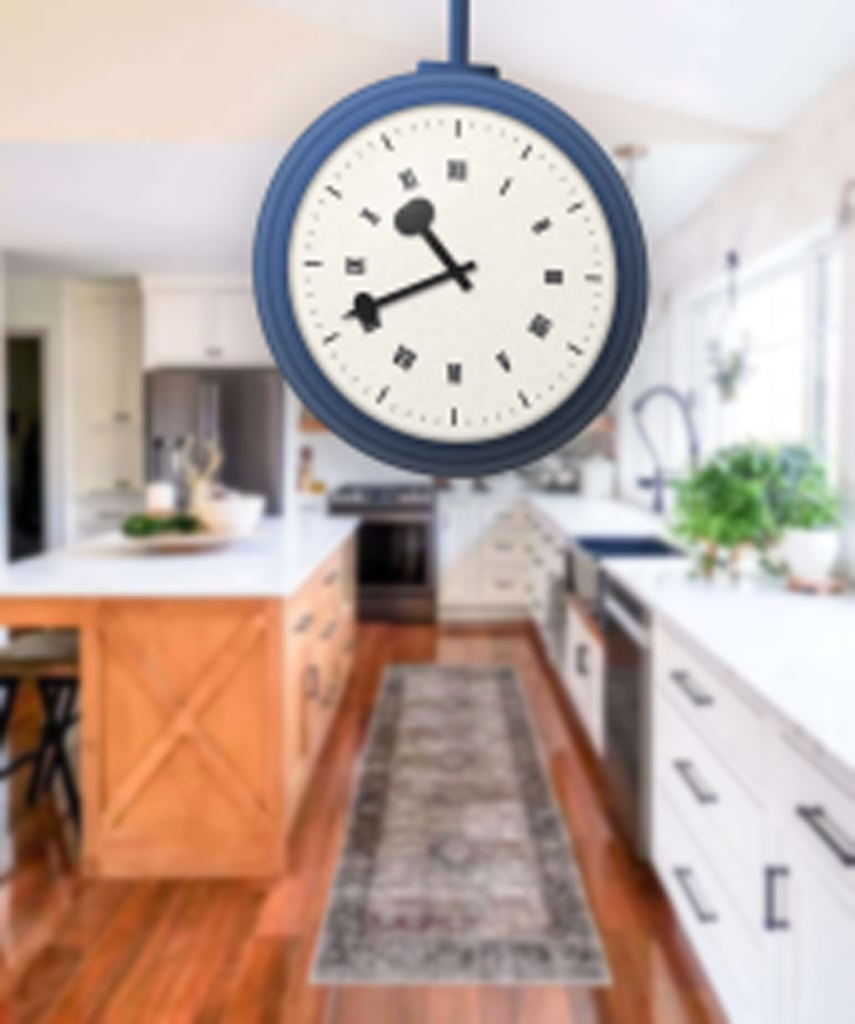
10:41
